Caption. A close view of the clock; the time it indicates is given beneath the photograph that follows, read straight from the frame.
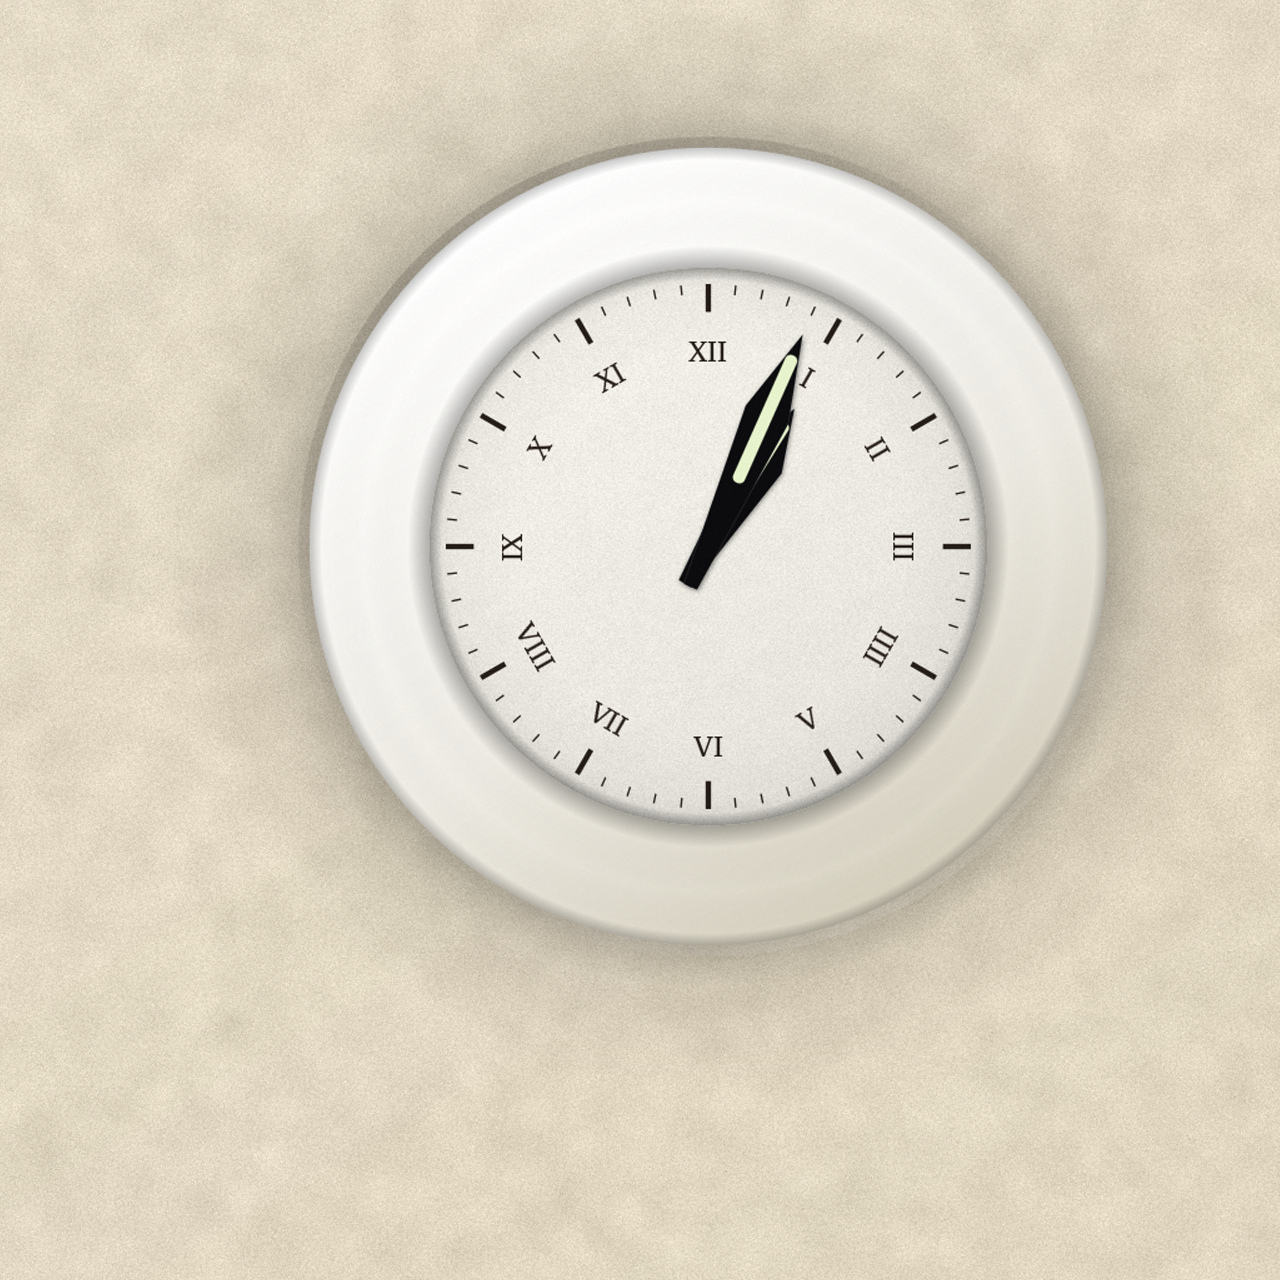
1:04
